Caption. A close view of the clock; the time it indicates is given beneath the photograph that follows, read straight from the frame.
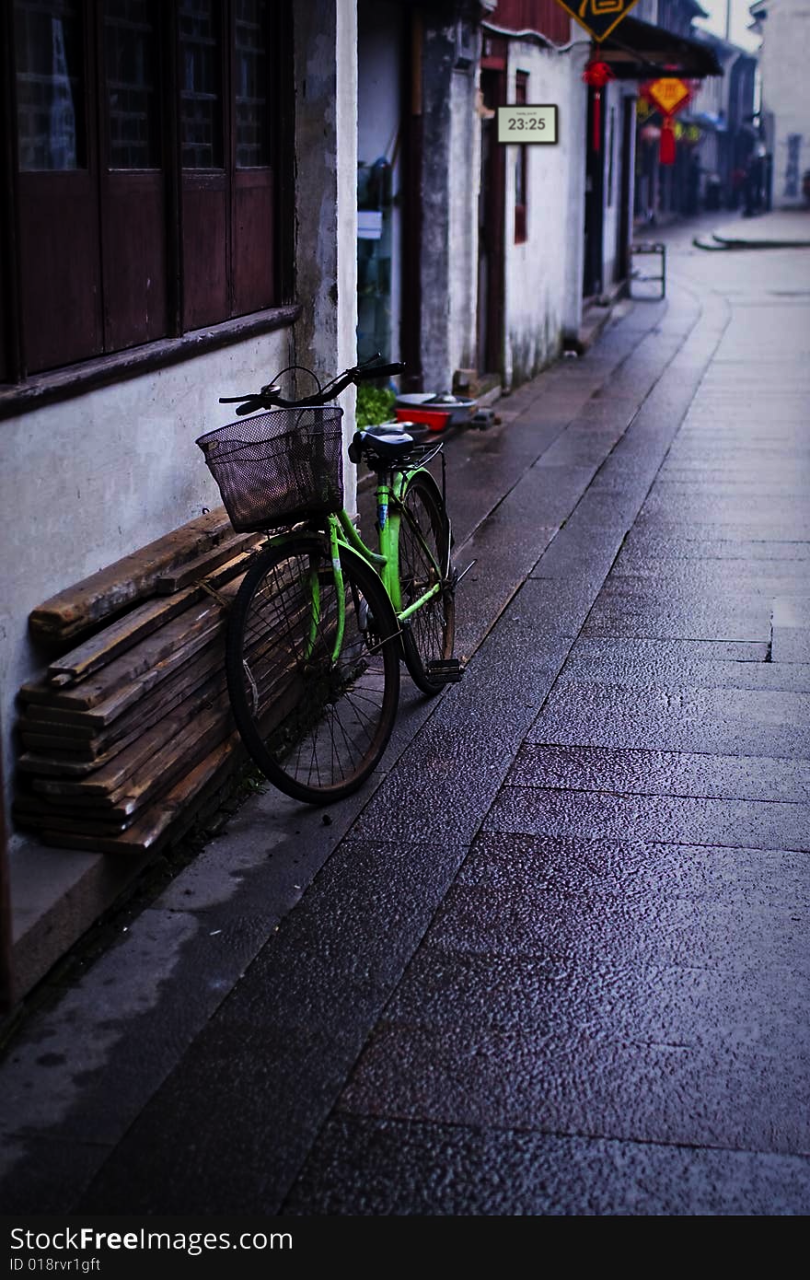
23:25
